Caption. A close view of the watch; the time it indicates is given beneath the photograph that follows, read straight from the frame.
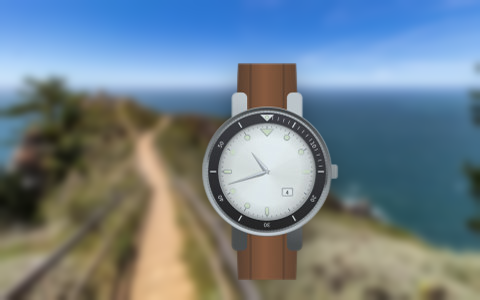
10:42
